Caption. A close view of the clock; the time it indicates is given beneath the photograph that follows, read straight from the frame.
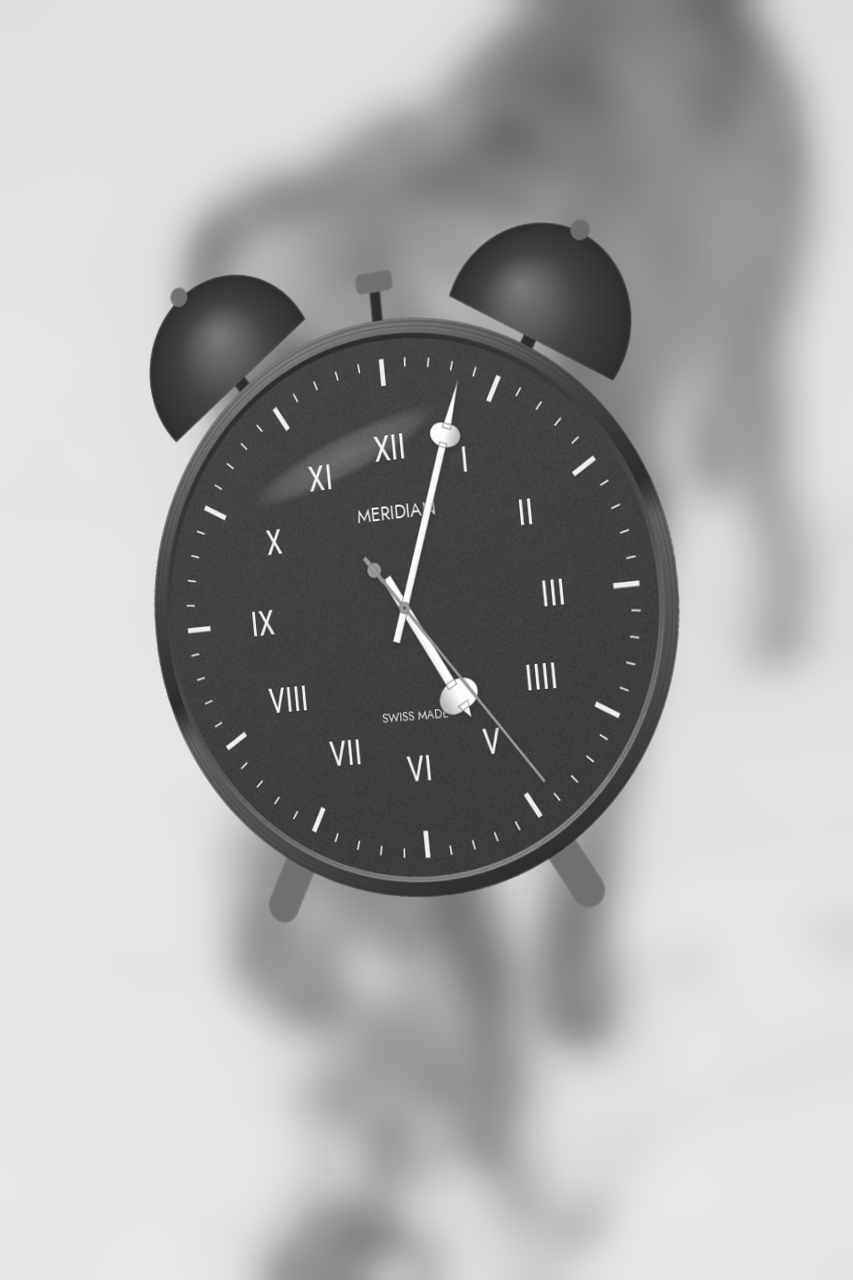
5:03:24
